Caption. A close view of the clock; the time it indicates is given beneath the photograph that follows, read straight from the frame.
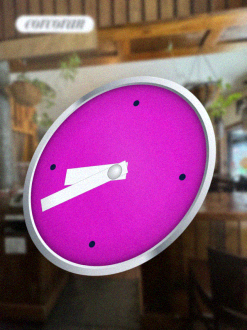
8:40
